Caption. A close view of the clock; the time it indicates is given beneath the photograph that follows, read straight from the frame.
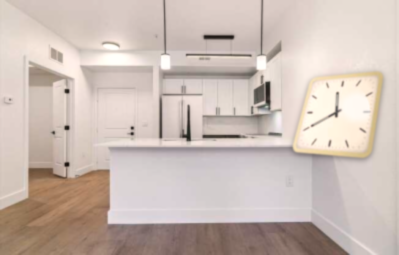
11:40
